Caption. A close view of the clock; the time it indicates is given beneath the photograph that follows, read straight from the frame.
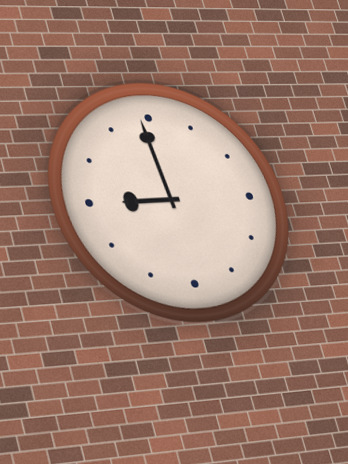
8:59
